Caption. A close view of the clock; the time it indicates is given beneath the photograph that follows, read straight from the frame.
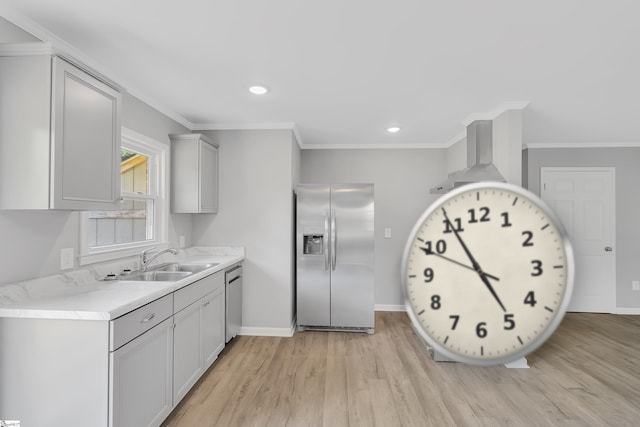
4:54:49
